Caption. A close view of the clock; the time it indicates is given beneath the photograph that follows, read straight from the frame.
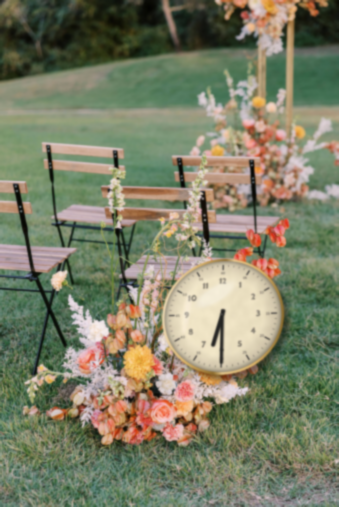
6:30
